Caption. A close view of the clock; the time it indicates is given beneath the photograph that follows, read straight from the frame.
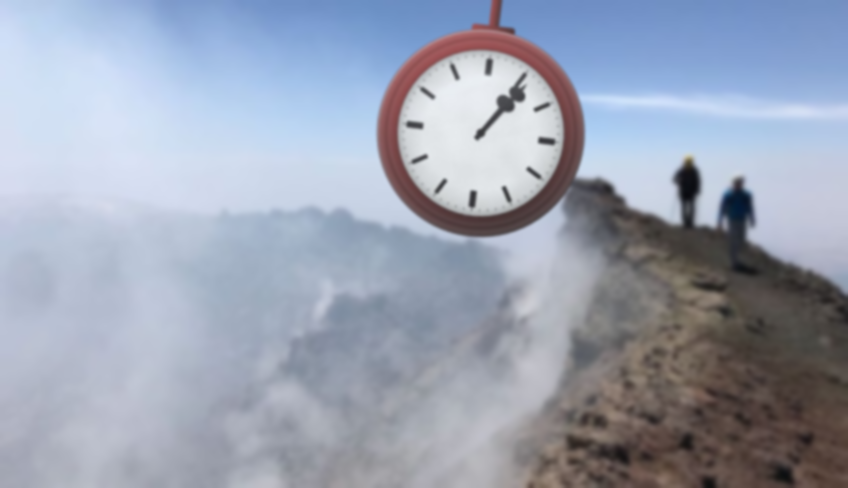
1:06
